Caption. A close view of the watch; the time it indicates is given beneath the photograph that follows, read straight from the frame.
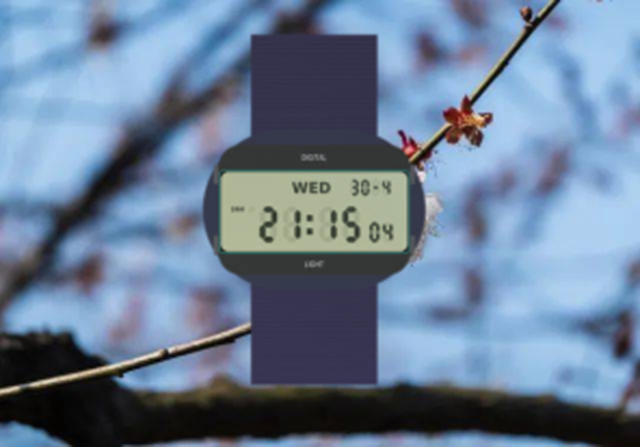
21:15:04
